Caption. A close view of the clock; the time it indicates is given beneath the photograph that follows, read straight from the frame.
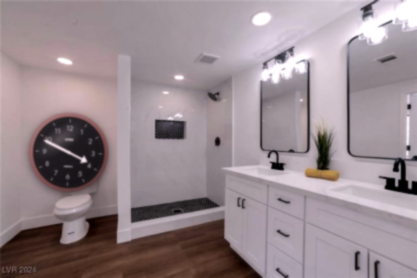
3:49
